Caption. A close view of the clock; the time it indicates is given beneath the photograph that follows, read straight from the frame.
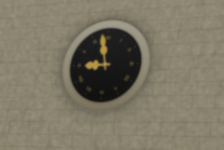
8:58
